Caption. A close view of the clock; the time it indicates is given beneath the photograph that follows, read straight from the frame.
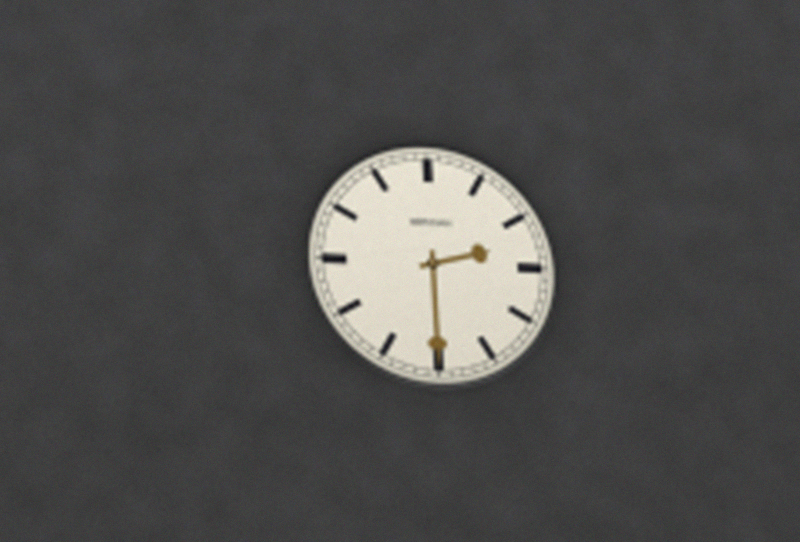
2:30
